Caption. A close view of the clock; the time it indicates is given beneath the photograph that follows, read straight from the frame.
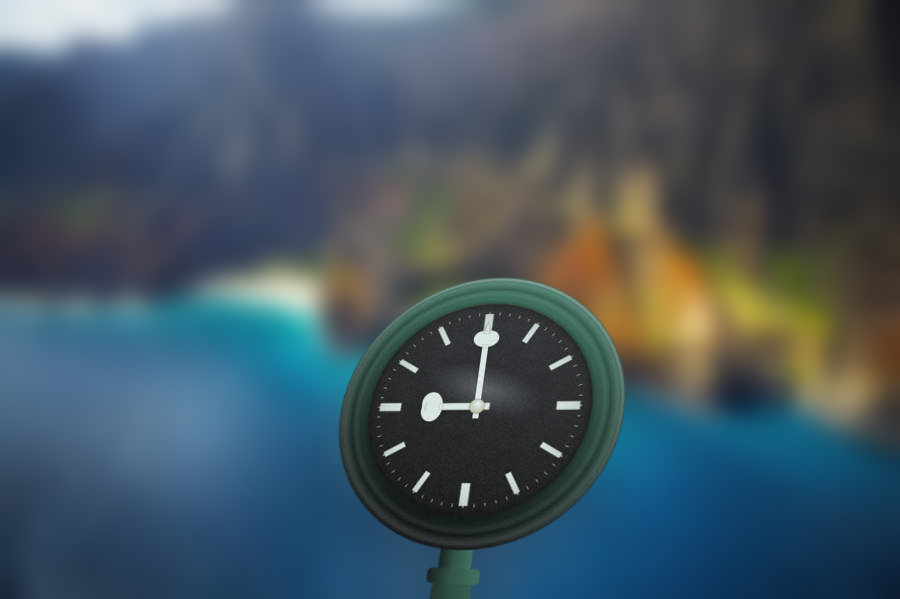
9:00
